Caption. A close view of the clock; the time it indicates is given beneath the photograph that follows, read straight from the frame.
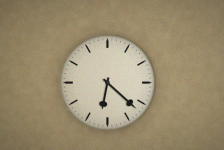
6:22
